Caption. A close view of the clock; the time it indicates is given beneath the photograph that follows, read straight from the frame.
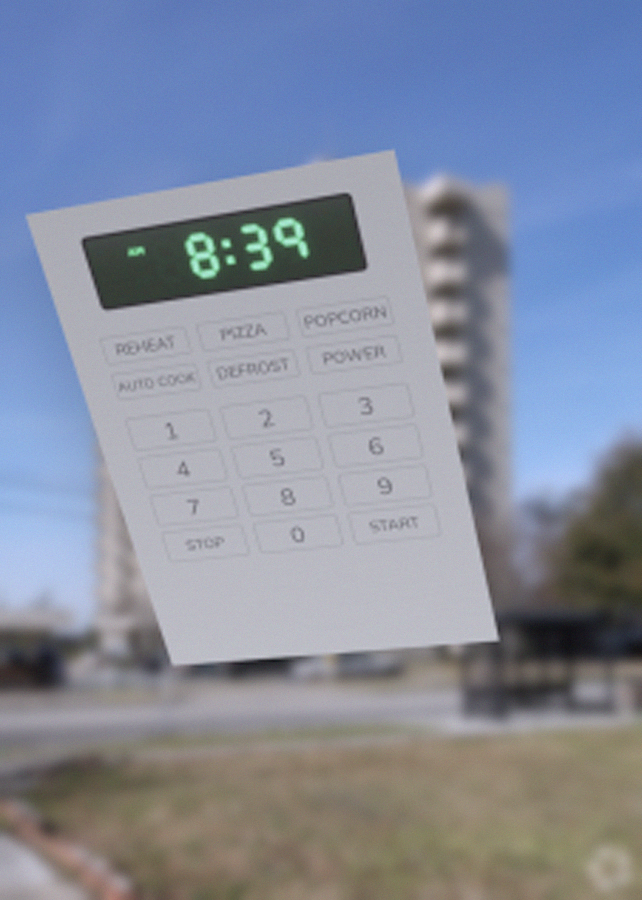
8:39
